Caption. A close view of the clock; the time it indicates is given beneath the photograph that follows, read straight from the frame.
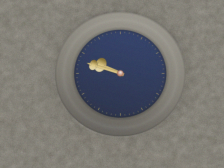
9:48
